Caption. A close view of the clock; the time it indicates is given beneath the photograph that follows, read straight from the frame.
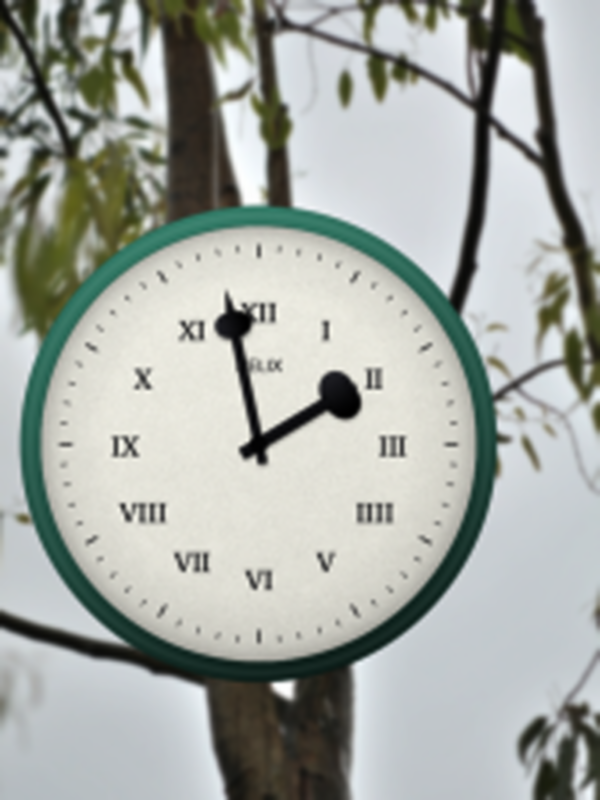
1:58
